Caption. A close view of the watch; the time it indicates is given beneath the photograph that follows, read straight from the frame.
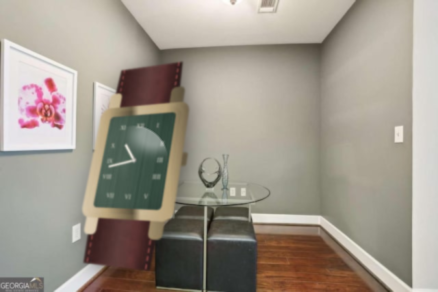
10:43
